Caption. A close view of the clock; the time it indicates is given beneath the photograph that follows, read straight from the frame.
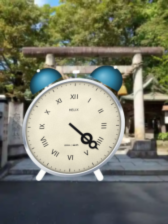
4:22
